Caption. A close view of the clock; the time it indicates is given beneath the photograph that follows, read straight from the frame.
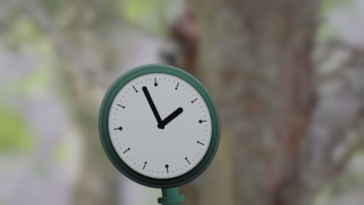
1:57
